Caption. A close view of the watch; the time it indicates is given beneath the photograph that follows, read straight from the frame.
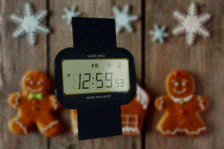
12:59:53
